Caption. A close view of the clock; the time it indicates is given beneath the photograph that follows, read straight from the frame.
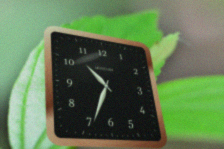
10:34
